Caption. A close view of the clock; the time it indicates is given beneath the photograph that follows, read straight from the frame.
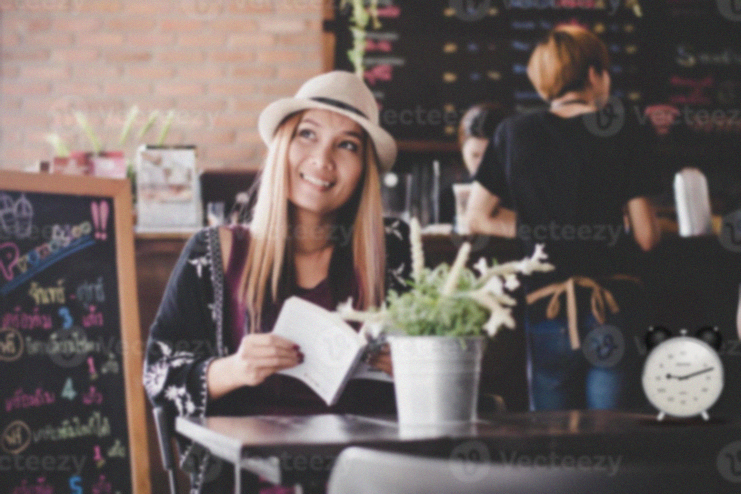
9:12
